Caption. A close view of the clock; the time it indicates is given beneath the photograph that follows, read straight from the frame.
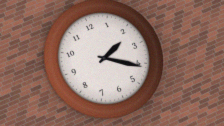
2:21
